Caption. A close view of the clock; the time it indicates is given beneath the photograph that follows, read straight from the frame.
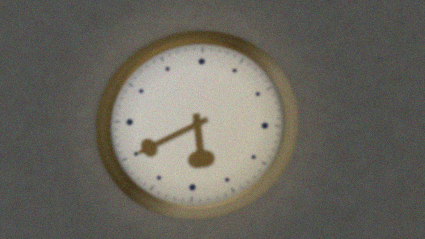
5:40
